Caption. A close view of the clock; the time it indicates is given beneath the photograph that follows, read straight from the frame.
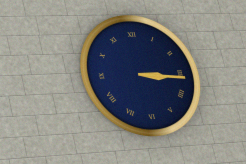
3:16
